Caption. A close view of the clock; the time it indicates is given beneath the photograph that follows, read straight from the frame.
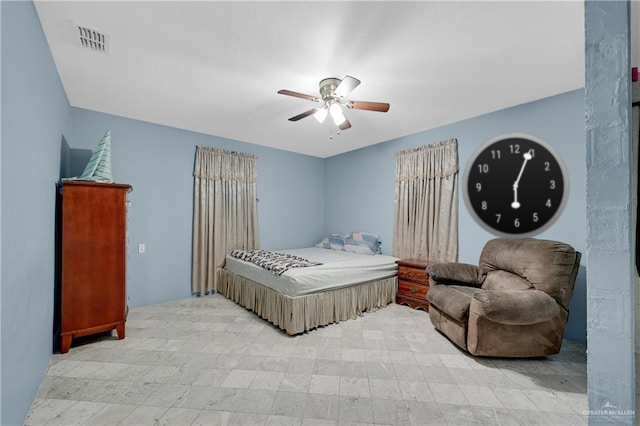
6:04
